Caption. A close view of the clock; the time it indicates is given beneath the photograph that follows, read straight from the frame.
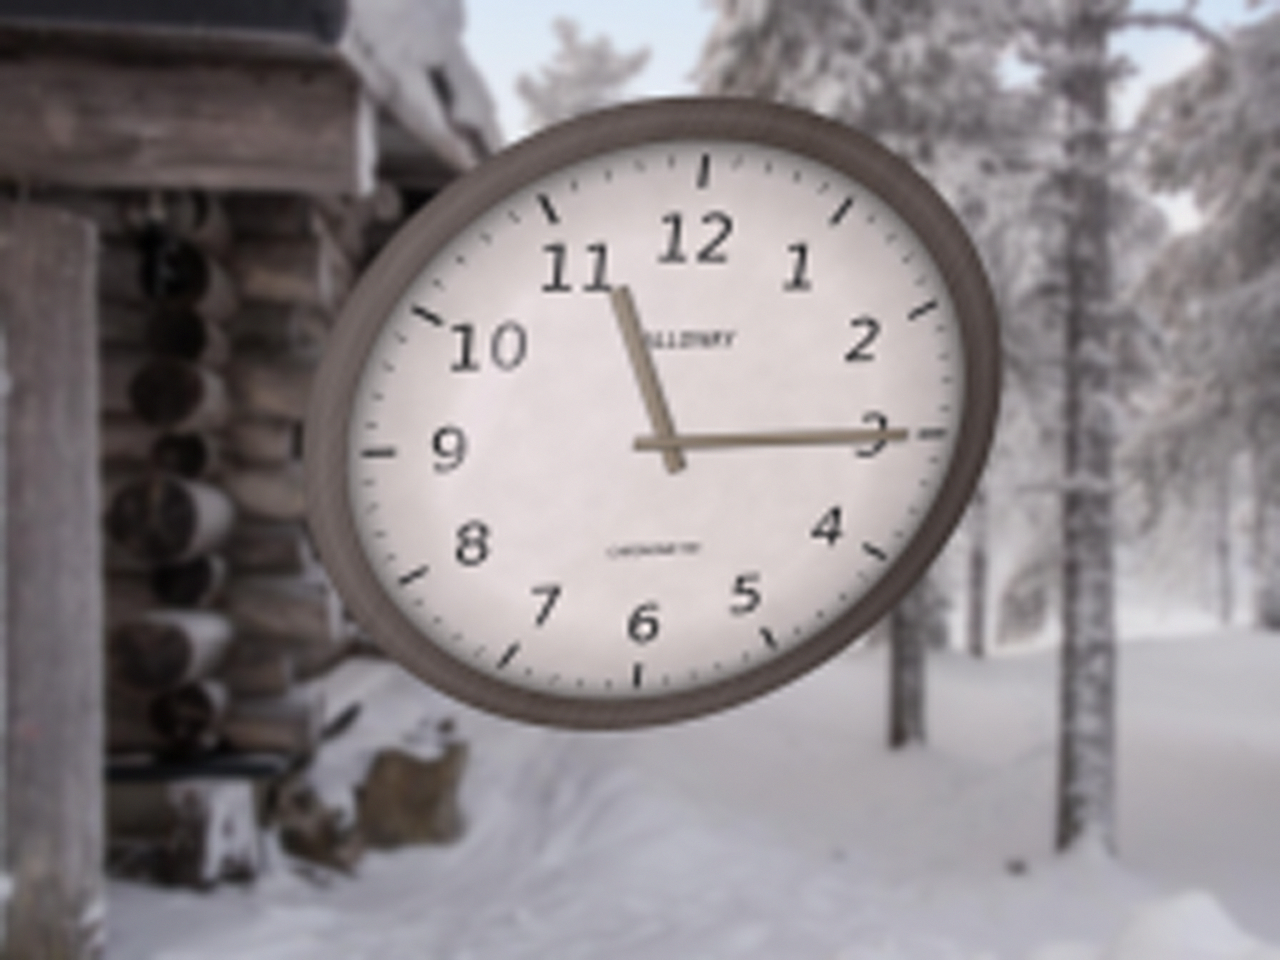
11:15
